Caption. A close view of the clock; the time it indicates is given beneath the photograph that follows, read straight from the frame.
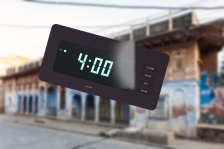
4:00
